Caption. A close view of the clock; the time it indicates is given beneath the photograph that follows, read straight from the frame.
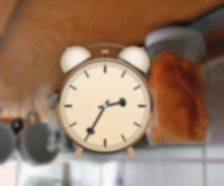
2:35
